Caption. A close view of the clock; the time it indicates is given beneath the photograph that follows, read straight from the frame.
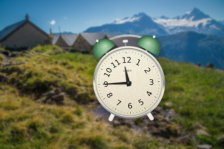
11:45
